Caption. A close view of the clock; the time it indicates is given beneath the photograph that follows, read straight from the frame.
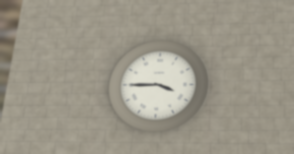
3:45
